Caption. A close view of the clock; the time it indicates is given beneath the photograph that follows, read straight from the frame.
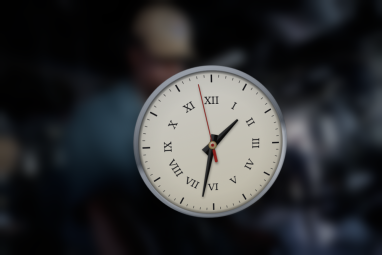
1:31:58
